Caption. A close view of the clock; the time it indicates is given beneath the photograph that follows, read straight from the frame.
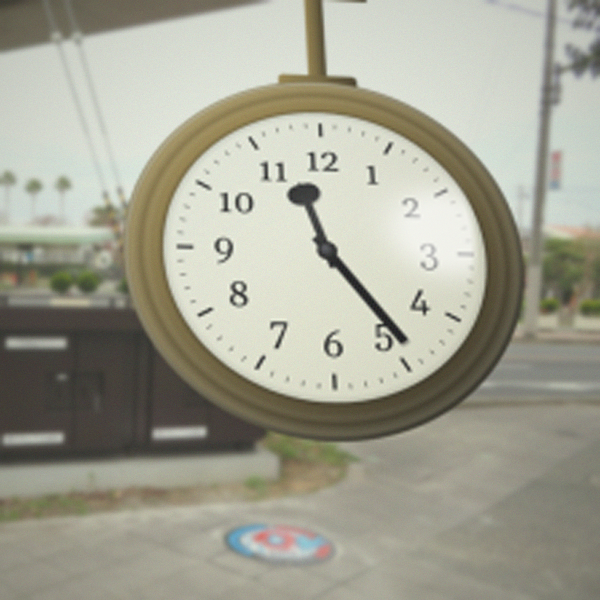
11:24
